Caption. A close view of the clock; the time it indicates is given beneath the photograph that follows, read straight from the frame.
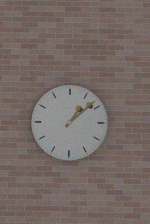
1:08
